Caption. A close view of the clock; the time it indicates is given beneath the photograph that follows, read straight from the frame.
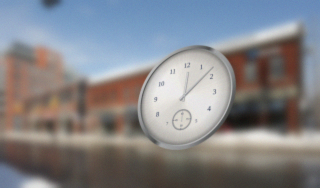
12:08
